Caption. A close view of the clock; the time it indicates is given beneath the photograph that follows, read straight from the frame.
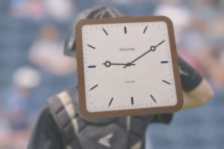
9:10
